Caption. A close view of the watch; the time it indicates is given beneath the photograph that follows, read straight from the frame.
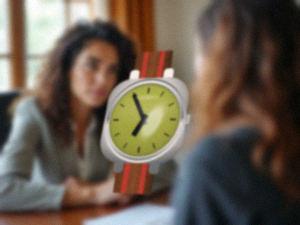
6:55
